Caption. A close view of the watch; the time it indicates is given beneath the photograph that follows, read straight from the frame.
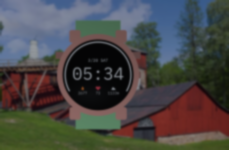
5:34
